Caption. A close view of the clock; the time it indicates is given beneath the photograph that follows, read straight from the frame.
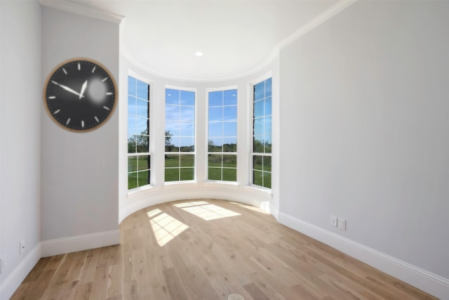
12:50
